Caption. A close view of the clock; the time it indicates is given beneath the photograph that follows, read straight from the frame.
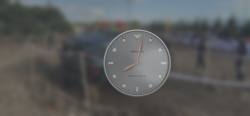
8:02
